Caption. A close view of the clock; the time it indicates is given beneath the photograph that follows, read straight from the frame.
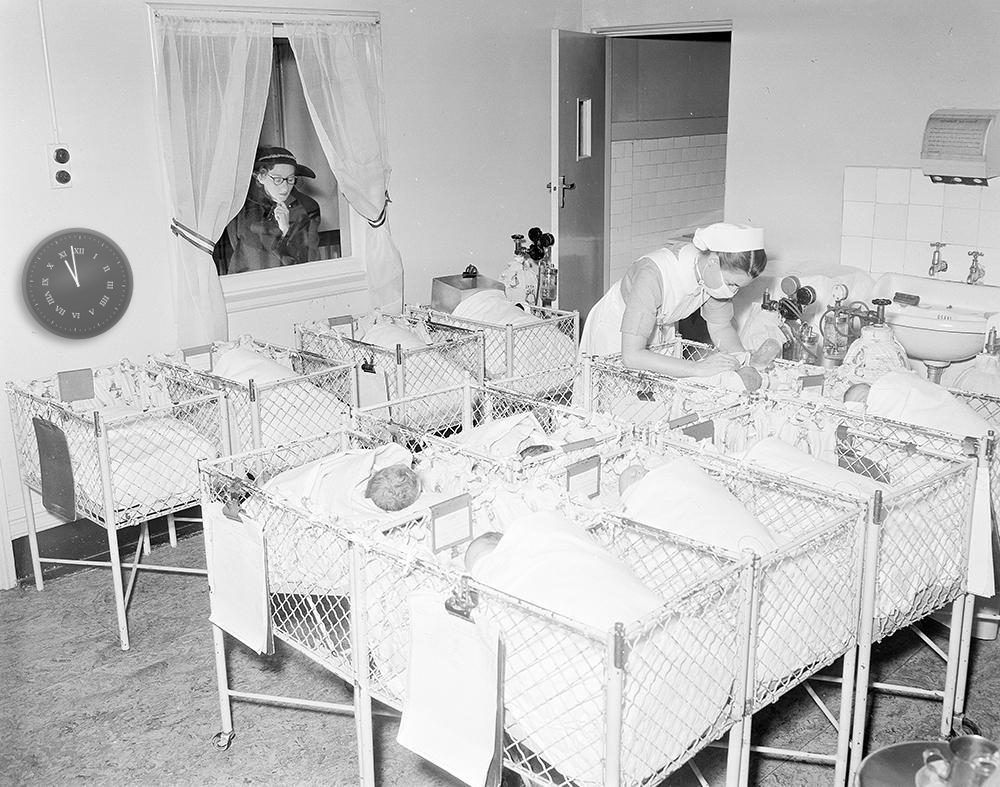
10:58
